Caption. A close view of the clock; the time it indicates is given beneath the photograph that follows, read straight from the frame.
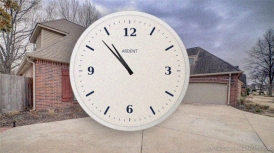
10:53
